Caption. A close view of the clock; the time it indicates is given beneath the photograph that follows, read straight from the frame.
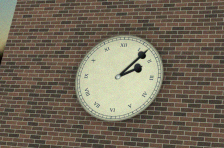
2:07
